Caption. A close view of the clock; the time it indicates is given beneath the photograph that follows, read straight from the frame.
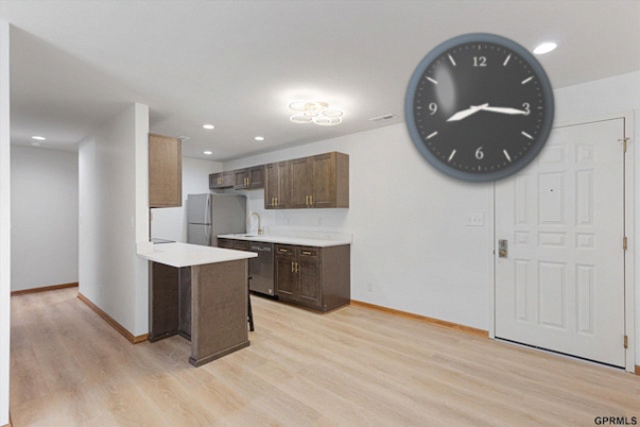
8:16
